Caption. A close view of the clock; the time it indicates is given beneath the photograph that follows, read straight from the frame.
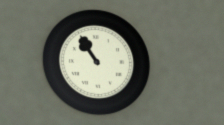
10:55
